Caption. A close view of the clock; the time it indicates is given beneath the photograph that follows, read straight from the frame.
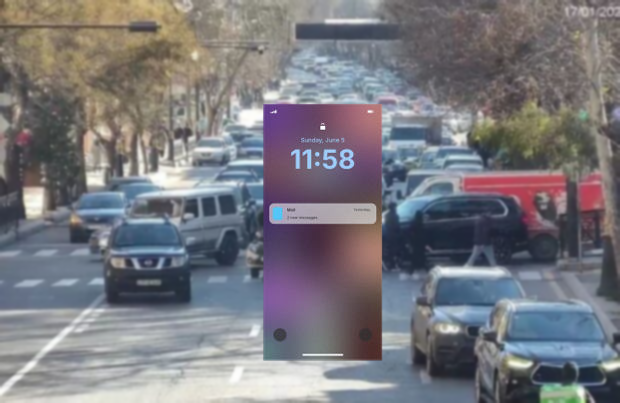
11:58
